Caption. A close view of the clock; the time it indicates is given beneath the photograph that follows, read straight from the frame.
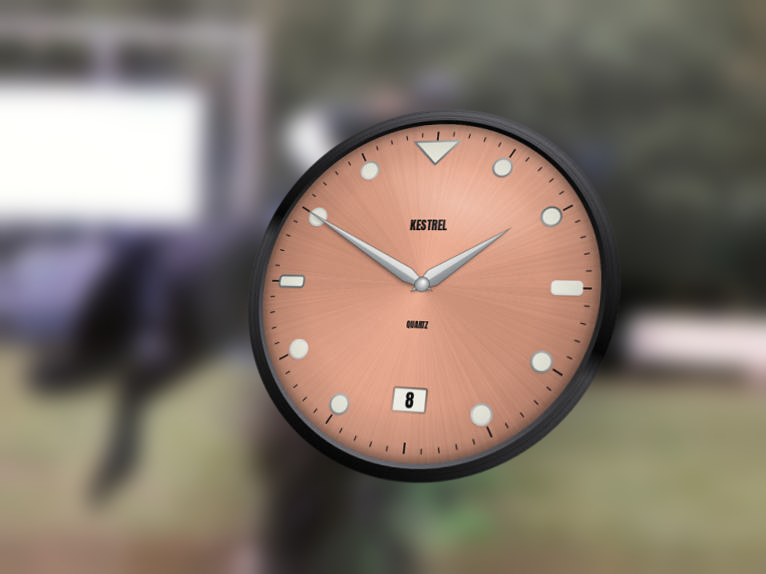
1:50
